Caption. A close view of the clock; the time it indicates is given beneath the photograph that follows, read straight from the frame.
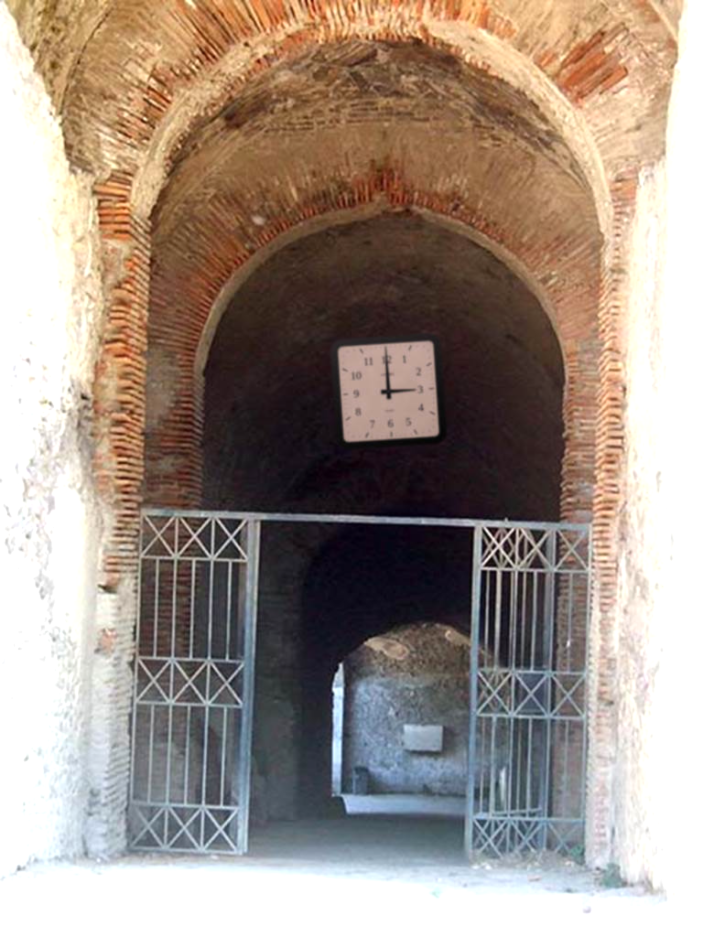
3:00
